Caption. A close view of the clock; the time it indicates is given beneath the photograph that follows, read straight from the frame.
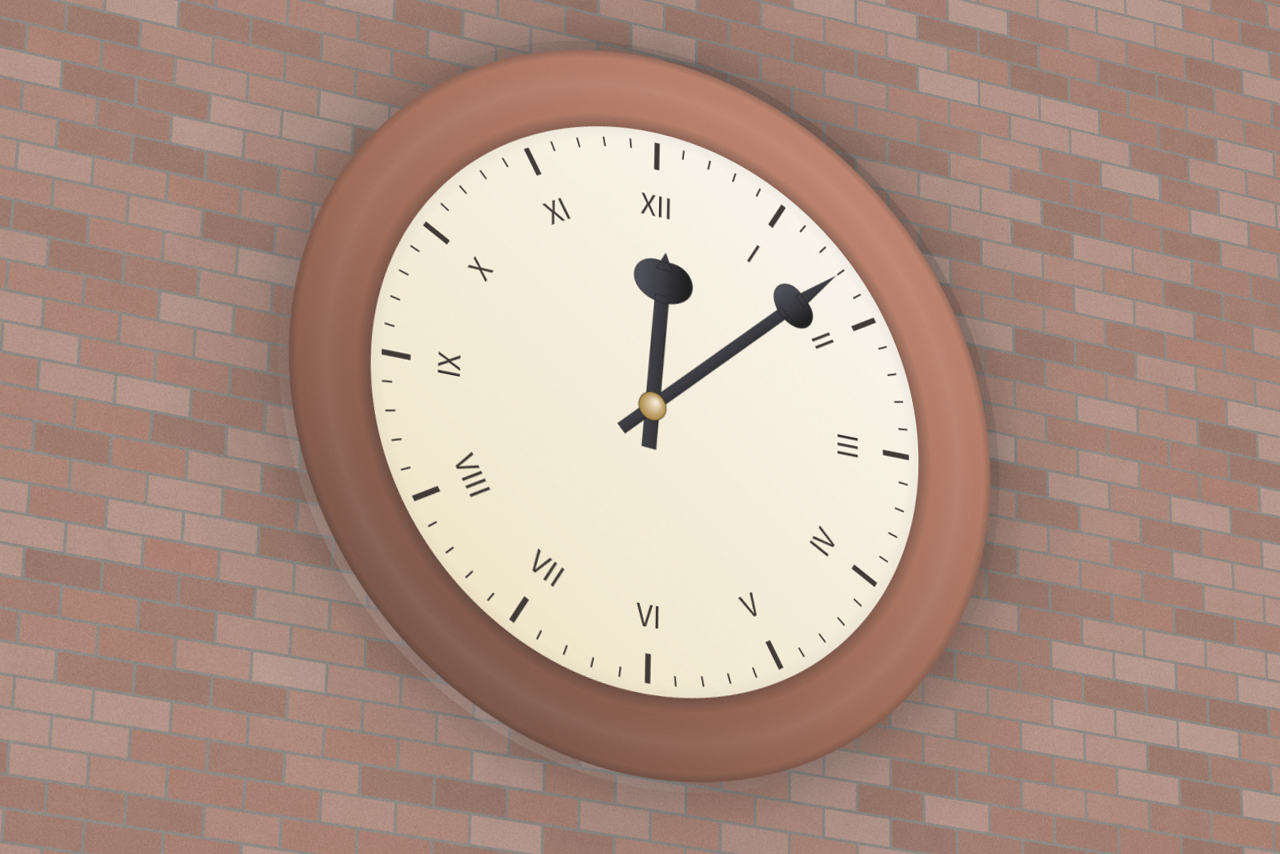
12:08
